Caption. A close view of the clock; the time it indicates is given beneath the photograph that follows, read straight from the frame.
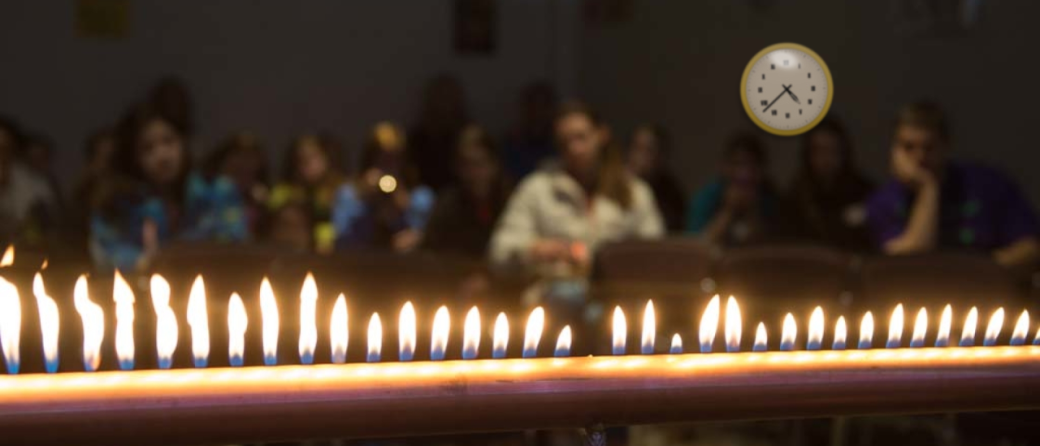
4:38
